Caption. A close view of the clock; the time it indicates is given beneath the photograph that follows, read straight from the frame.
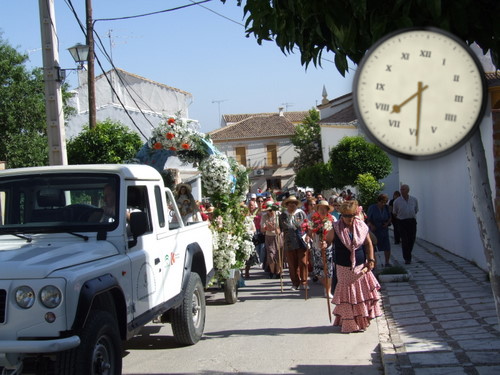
7:29
